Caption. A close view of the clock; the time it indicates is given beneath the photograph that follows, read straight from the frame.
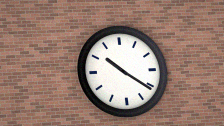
10:21
